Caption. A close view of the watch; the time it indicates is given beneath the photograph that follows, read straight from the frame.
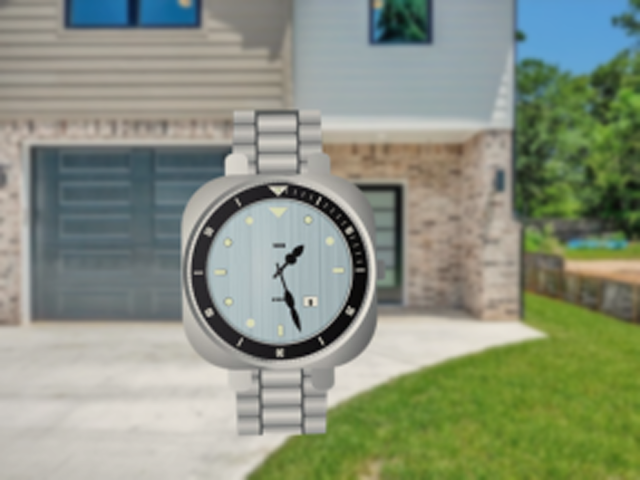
1:27
